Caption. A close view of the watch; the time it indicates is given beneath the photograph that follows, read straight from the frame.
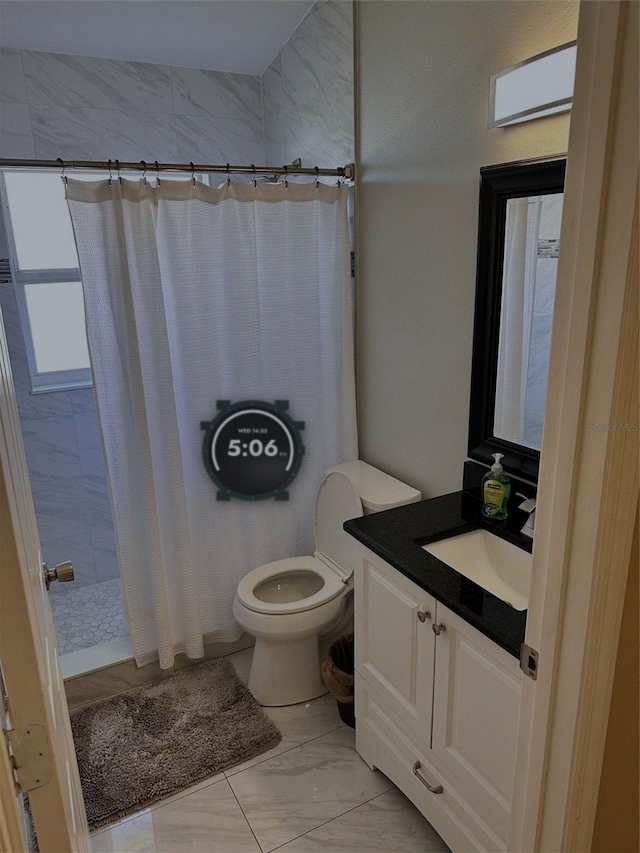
5:06
